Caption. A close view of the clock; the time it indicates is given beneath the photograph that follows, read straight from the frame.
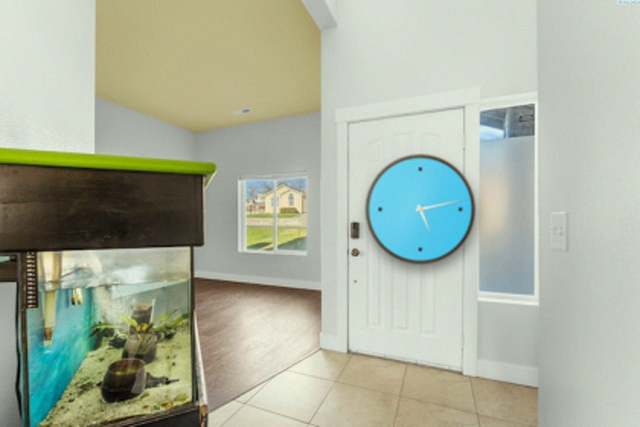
5:13
